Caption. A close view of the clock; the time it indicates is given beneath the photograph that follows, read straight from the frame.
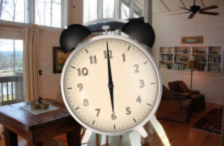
6:00
